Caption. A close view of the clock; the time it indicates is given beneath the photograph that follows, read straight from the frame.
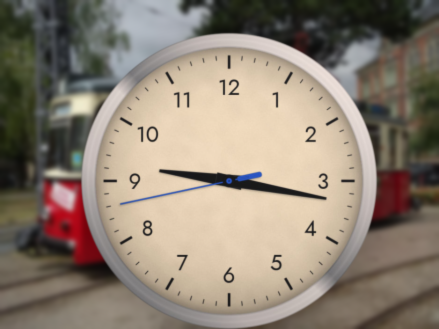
9:16:43
